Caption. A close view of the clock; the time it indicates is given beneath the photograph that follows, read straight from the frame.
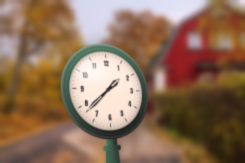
1:38
